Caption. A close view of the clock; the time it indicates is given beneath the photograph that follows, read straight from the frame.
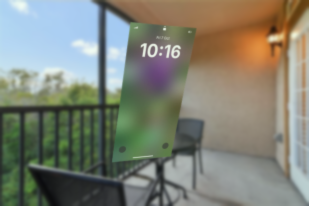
10:16
